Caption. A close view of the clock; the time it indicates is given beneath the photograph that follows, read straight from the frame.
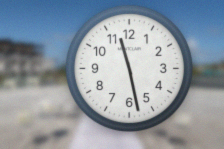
11:28
